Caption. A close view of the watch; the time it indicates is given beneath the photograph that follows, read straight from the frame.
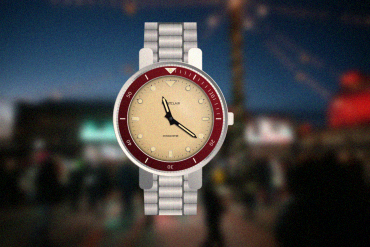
11:21
